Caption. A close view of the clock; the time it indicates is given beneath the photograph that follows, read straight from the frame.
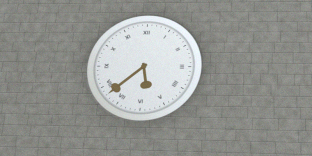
5:38
